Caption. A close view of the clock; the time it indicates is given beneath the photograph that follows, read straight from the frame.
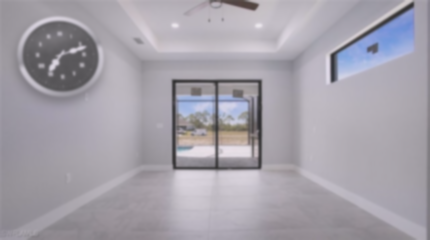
7:12
